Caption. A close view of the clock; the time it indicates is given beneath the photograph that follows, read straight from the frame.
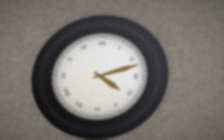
4:12
